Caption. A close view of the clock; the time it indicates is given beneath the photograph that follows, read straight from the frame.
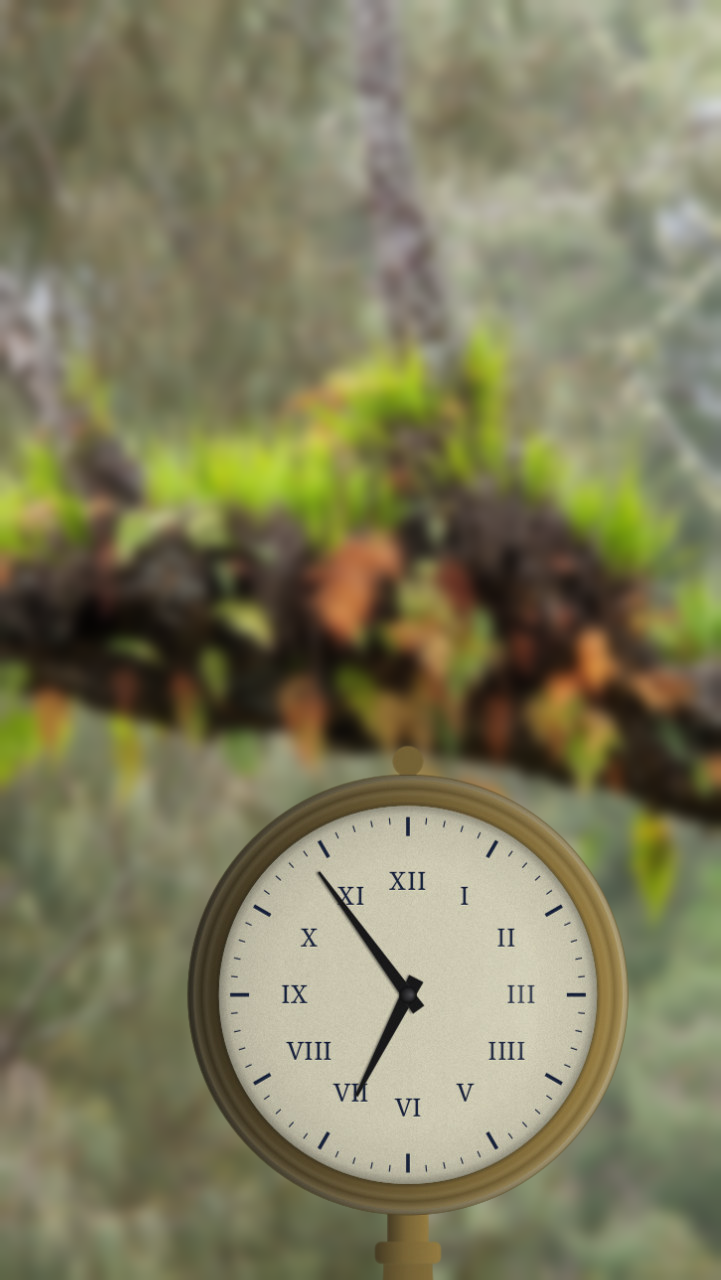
6:54
